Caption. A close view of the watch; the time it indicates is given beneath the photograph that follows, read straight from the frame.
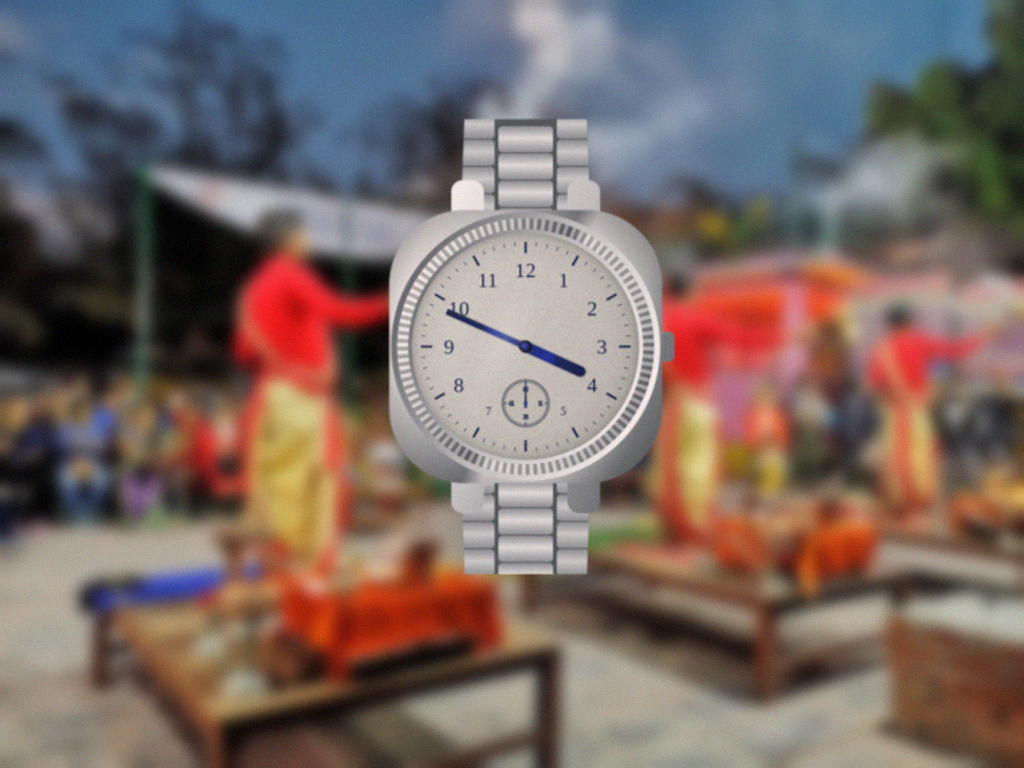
3:49
